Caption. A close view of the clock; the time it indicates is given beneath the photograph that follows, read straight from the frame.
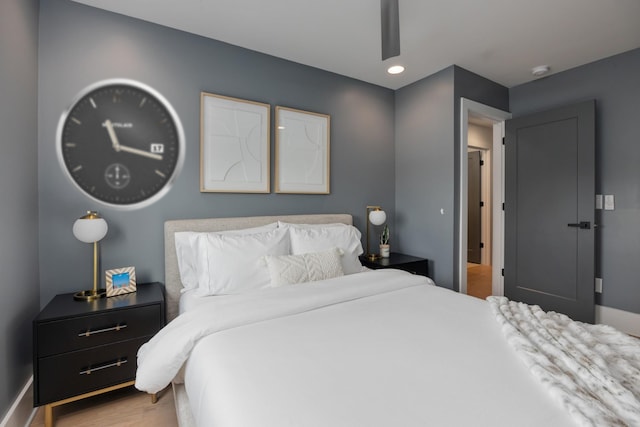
11:17
